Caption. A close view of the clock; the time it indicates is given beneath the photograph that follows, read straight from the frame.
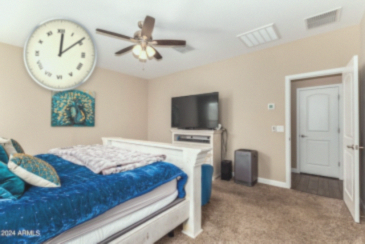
12:09
